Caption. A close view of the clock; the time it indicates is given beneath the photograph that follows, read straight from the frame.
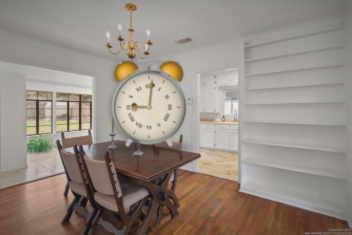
9:01
